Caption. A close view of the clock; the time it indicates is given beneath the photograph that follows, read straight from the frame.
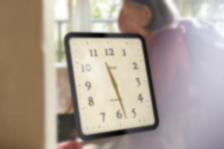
11:28
